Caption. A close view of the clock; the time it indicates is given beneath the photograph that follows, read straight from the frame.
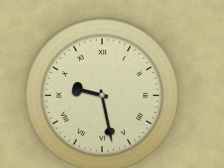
9:28
